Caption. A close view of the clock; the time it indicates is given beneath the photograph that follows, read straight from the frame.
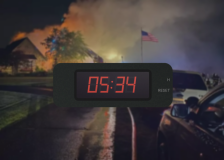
5:34
